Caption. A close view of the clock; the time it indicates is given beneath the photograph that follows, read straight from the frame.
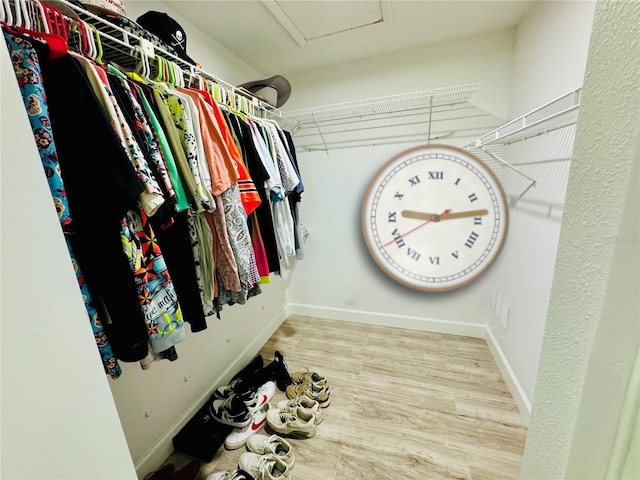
9:13:40
